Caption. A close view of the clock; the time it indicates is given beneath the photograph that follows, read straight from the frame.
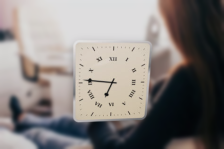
6:46
